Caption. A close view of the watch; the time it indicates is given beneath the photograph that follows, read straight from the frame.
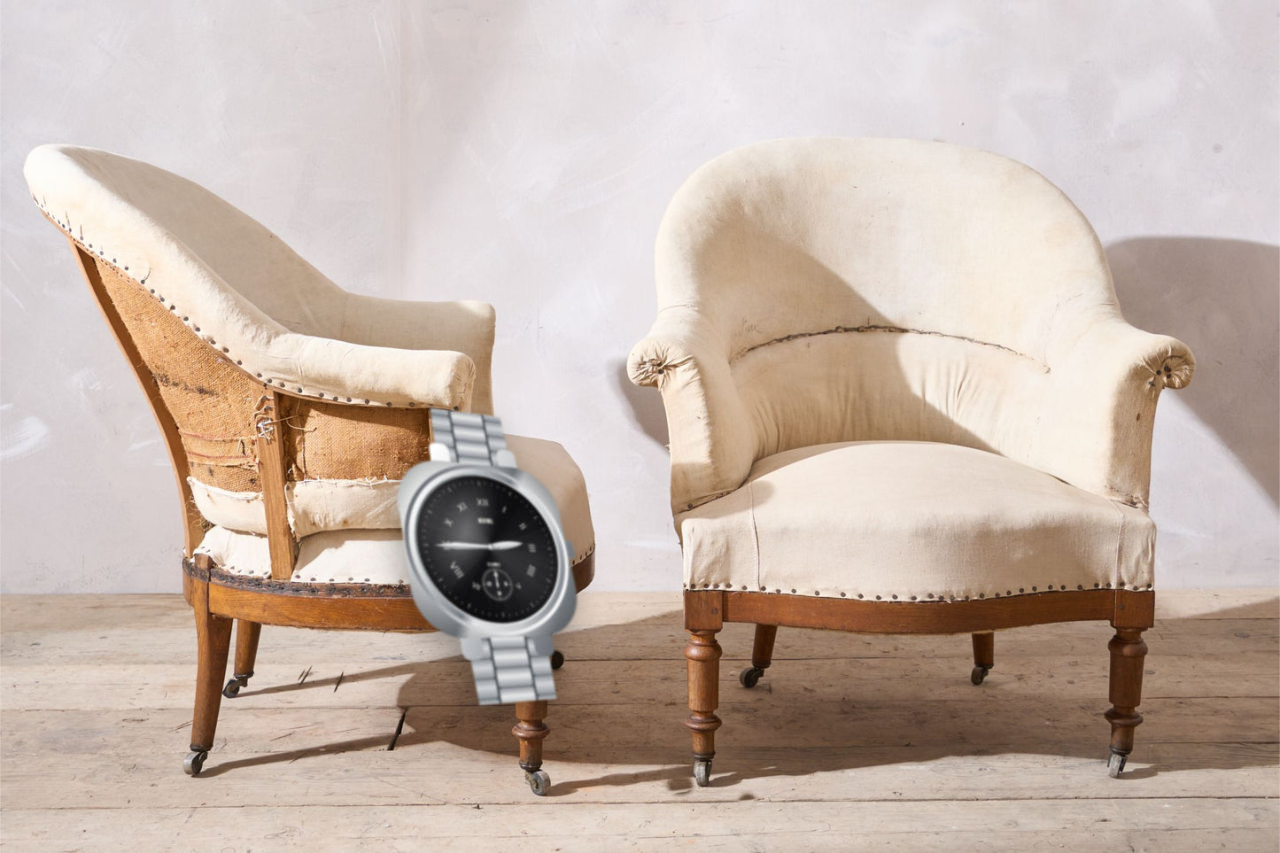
2:45
